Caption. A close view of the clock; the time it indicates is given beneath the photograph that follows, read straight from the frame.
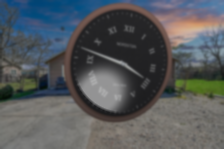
3:47
